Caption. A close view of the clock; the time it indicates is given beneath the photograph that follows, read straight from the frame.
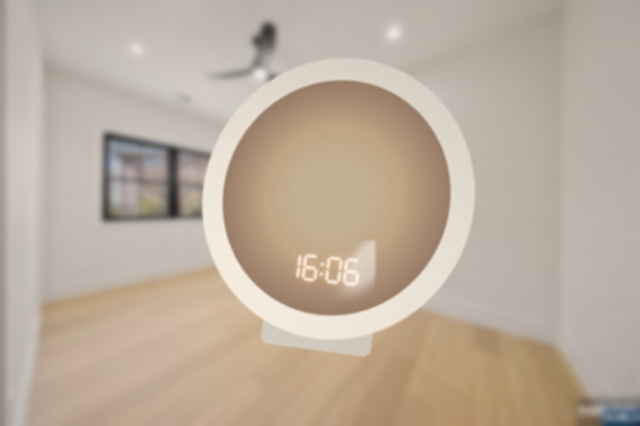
16:06
